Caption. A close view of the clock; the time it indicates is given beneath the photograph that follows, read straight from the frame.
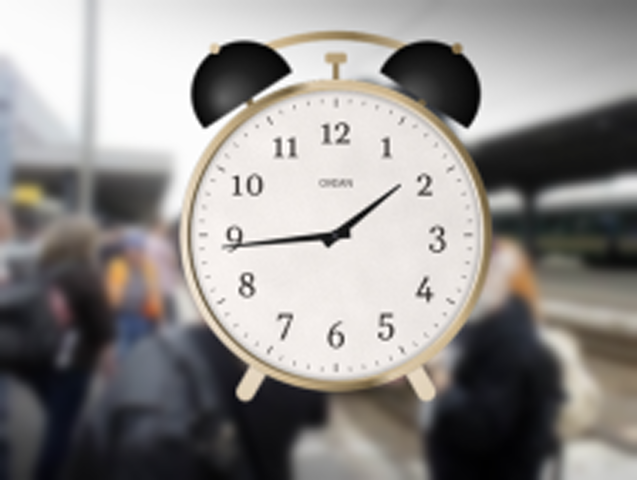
1:44
